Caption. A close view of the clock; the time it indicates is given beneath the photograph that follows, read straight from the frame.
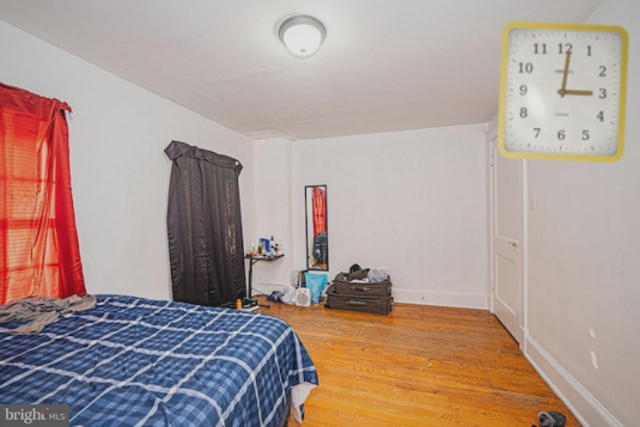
3:01
